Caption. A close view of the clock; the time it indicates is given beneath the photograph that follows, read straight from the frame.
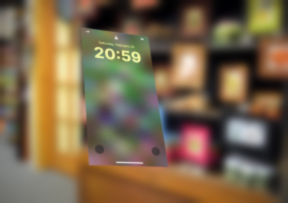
20:59
